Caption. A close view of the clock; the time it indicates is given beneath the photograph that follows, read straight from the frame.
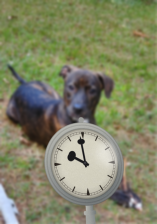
9:59
